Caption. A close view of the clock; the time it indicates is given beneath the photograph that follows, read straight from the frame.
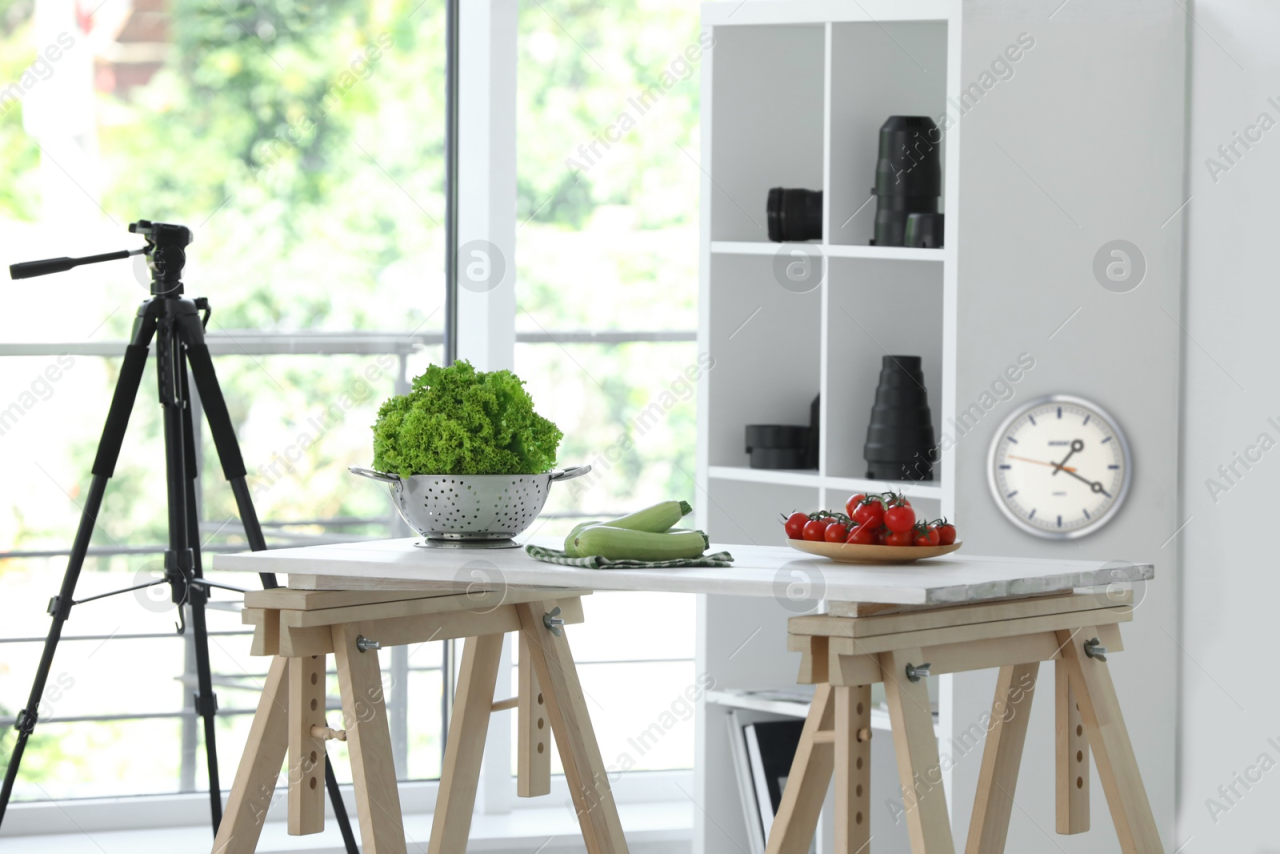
1:19:47
